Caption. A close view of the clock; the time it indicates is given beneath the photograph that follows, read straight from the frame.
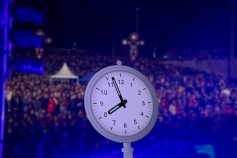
7:57
